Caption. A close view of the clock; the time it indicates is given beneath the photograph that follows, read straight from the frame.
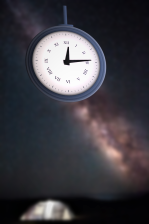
12:14
